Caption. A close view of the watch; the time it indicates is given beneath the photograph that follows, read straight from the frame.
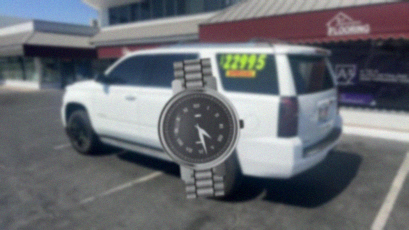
4:28
